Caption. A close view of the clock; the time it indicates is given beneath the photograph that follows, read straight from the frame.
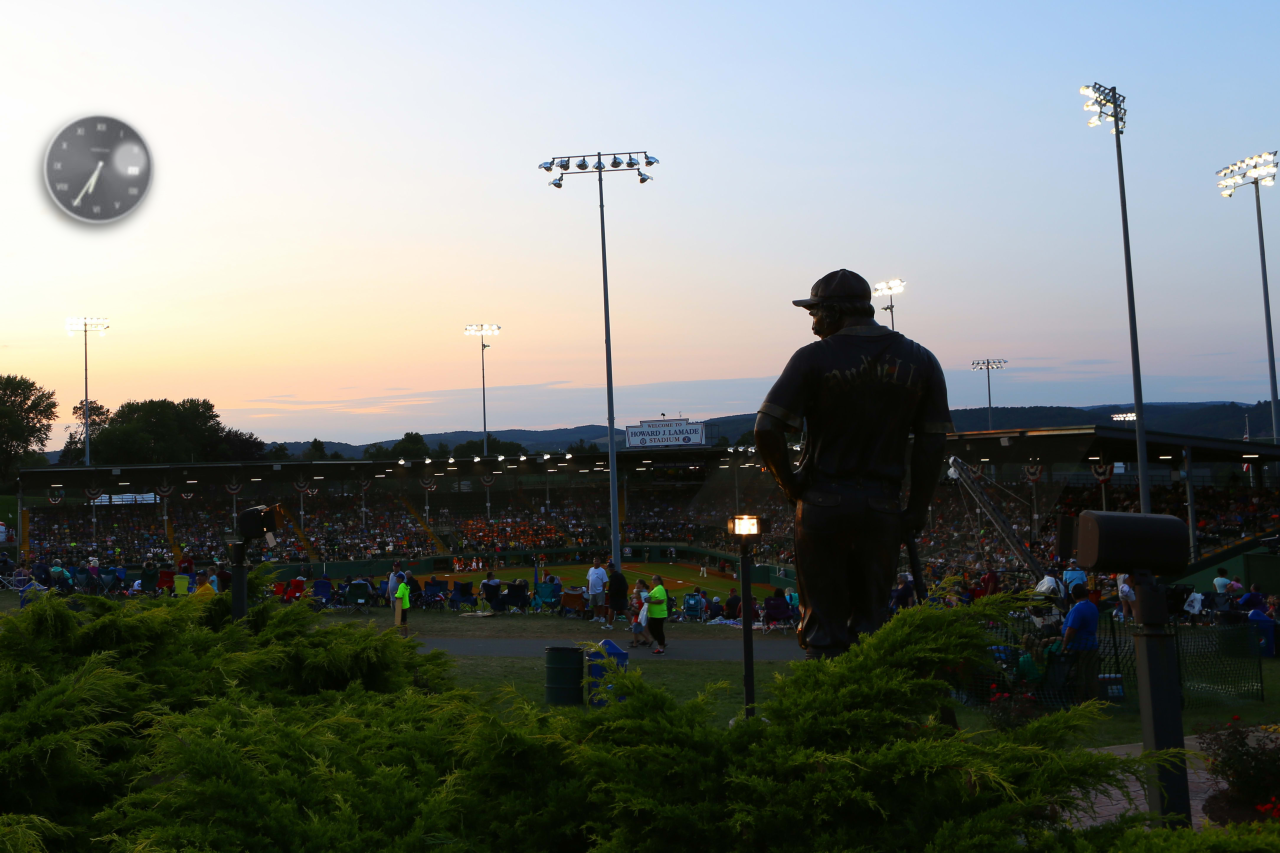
6:35
